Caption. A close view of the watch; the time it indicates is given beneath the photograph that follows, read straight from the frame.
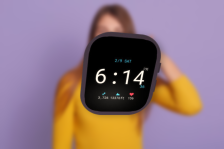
6:14
